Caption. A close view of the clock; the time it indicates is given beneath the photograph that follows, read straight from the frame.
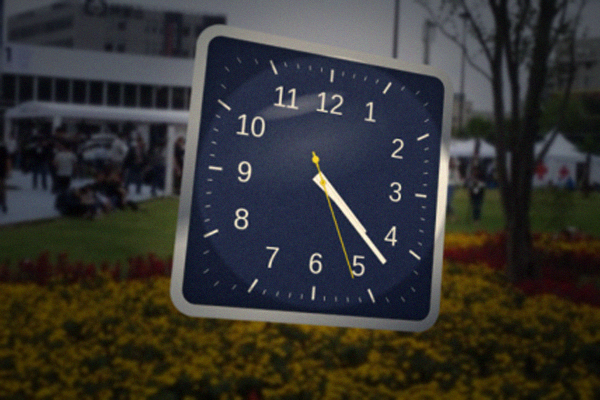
4:22:26
